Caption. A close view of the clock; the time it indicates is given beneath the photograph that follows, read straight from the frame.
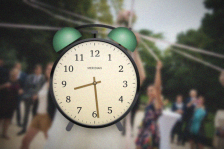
8:29
